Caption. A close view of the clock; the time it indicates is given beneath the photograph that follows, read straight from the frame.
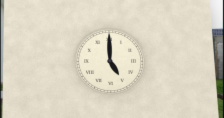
5:00
